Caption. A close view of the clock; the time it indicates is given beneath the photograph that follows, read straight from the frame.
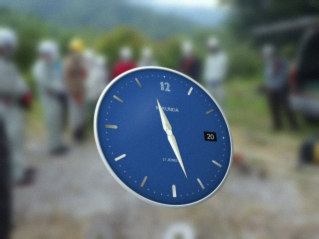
11:27
